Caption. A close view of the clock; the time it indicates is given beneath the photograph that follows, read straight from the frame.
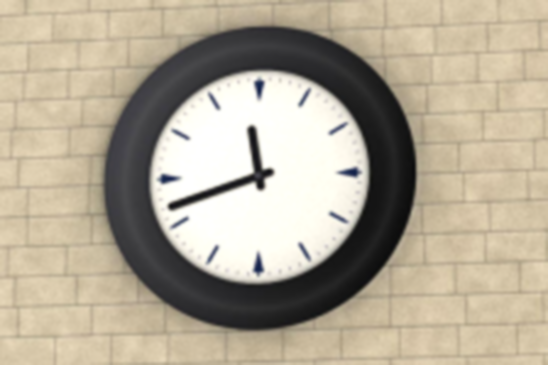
11:42
